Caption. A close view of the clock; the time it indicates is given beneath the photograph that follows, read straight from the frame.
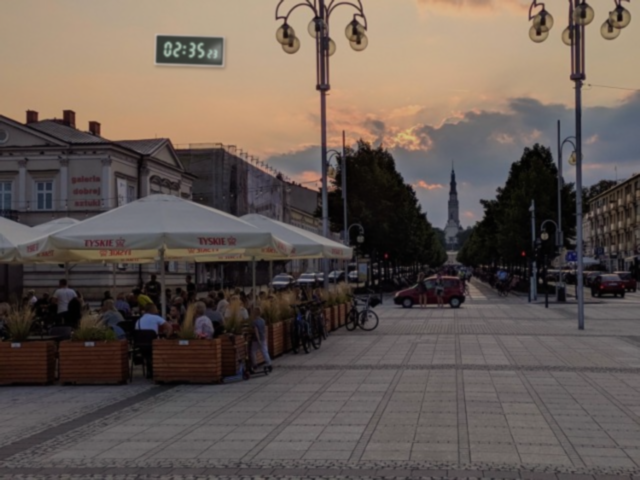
2:35
